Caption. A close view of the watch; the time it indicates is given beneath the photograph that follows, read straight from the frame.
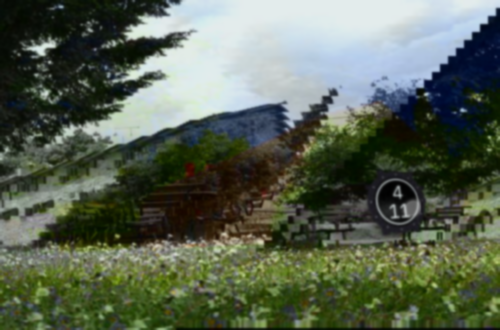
4:11
